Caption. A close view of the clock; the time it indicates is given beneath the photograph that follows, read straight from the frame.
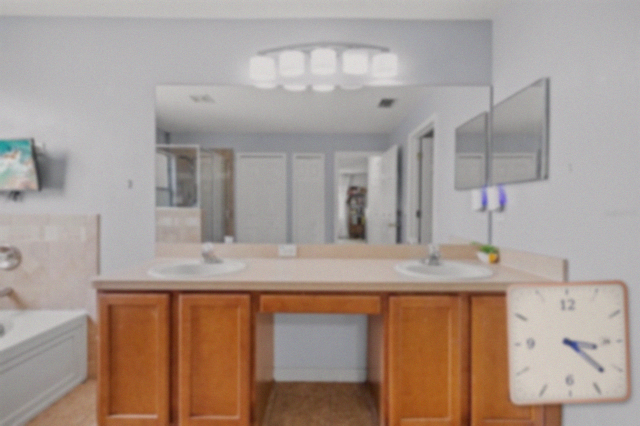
3:22
